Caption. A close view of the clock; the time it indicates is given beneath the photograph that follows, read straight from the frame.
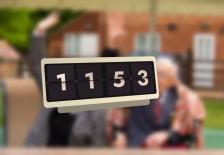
11:53
